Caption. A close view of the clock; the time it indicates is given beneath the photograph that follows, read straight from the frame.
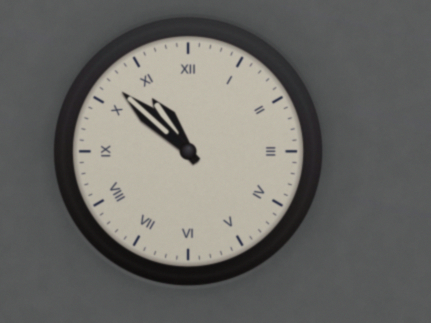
10:52
